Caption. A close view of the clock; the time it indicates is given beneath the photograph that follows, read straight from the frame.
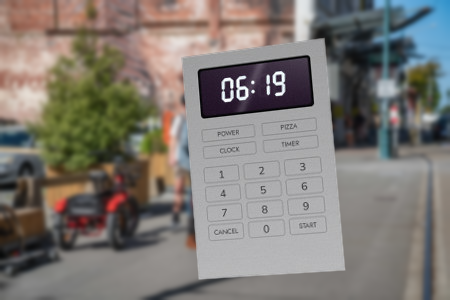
6:19
